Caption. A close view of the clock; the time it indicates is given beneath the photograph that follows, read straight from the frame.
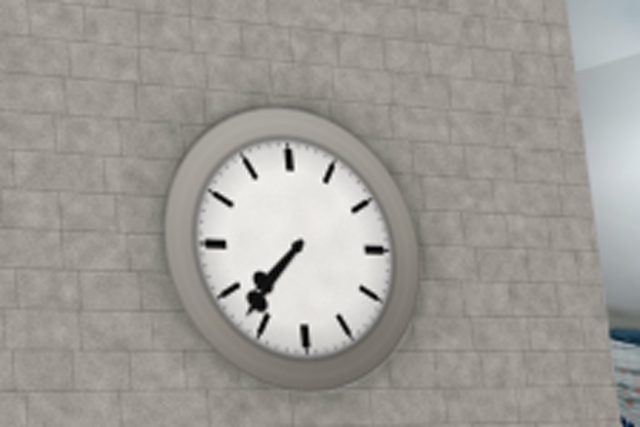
7:37
